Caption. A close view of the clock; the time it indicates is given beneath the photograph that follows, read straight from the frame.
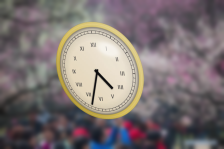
4:33
